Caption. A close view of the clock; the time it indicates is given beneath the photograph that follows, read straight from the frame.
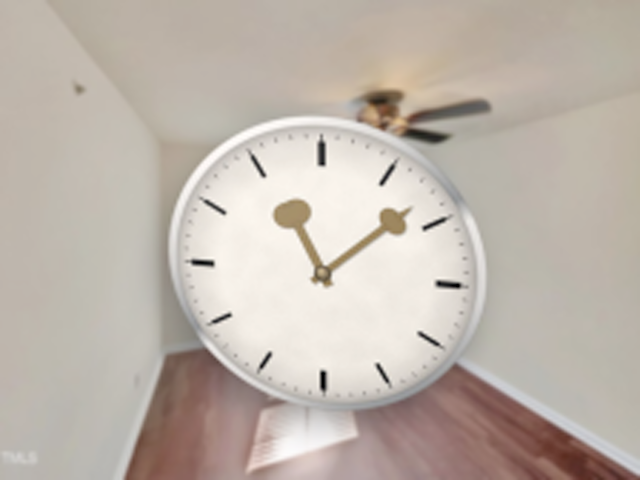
11:08
